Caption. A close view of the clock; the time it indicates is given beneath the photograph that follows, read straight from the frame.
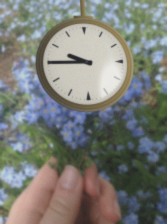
9:45
